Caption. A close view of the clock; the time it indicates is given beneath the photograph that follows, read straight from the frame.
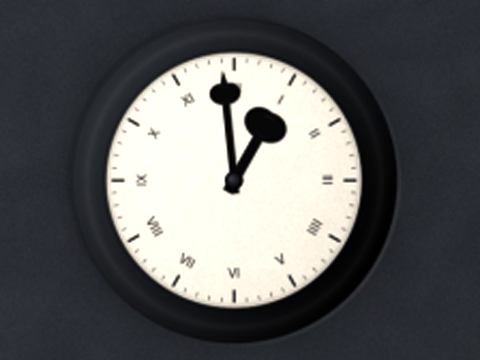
12:59
